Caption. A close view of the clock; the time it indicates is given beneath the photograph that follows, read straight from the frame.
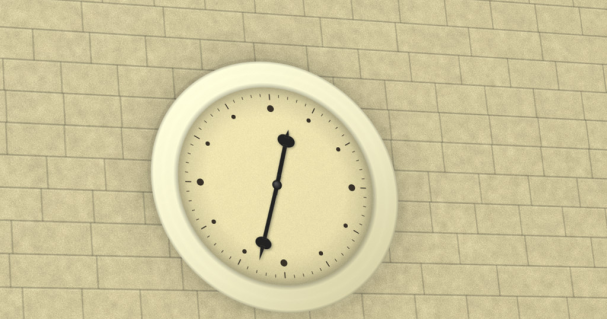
12:33
